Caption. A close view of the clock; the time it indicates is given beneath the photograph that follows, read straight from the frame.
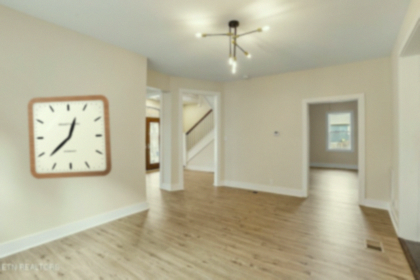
12:38
